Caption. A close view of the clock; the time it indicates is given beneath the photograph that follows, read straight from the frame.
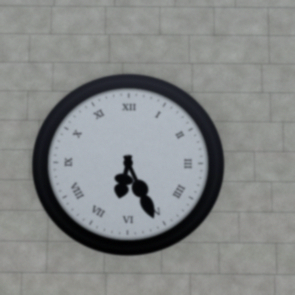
6:26
